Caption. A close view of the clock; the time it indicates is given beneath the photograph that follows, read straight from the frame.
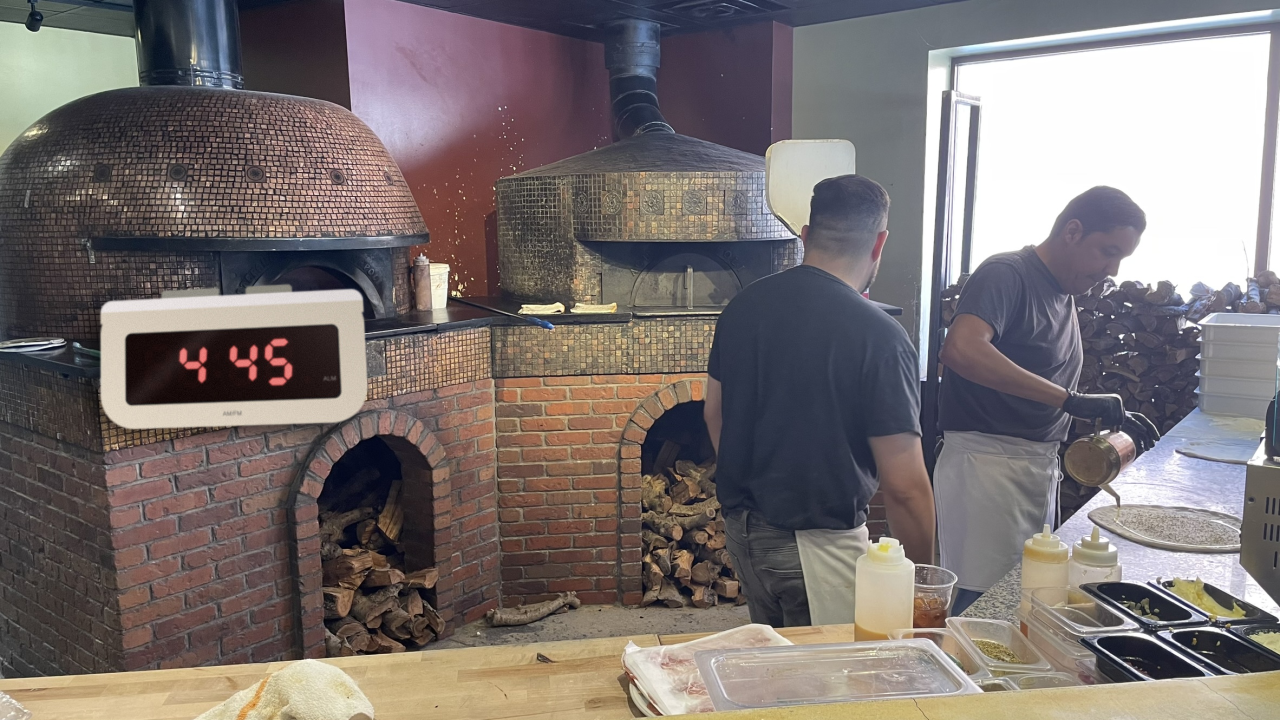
4:45
